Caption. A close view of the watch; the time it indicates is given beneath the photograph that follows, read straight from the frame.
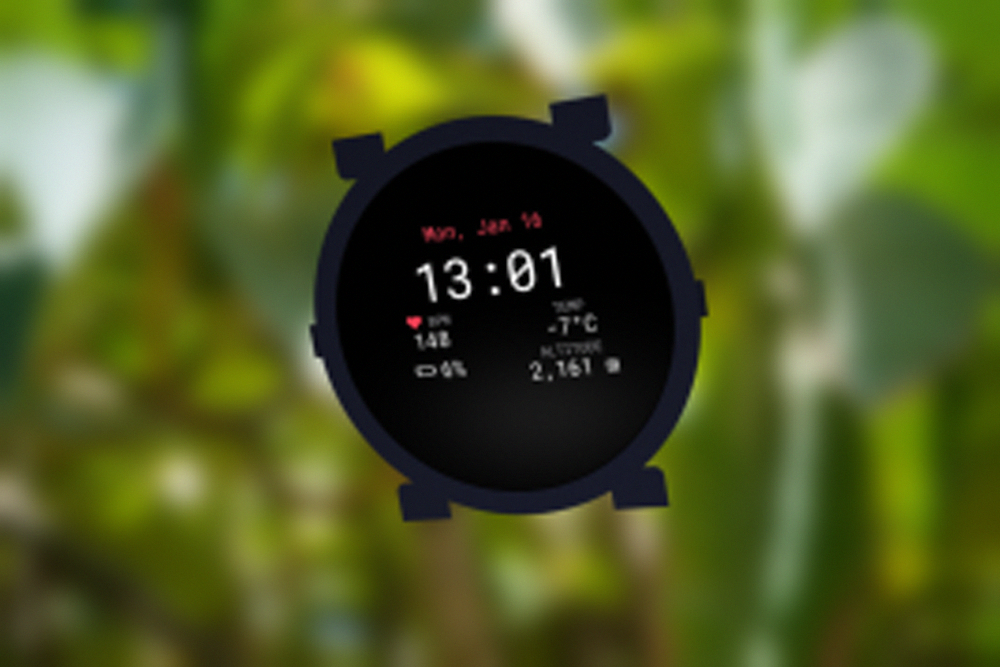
13:01
